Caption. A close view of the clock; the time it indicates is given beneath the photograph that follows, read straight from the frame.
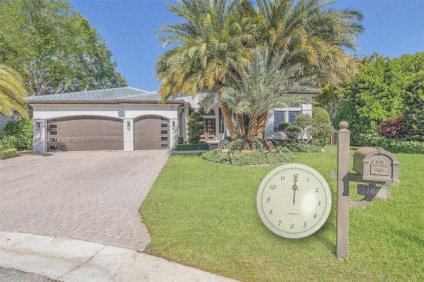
12:00
